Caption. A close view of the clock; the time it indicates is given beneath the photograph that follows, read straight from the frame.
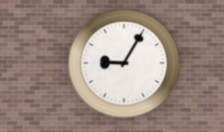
9:05
